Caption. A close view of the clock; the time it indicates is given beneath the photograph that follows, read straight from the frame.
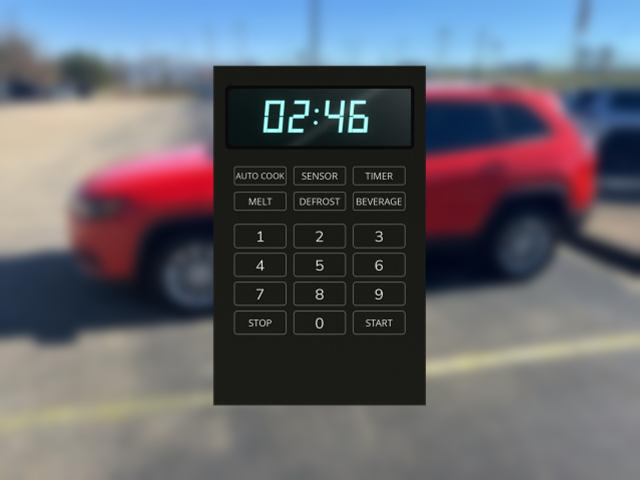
2:46
